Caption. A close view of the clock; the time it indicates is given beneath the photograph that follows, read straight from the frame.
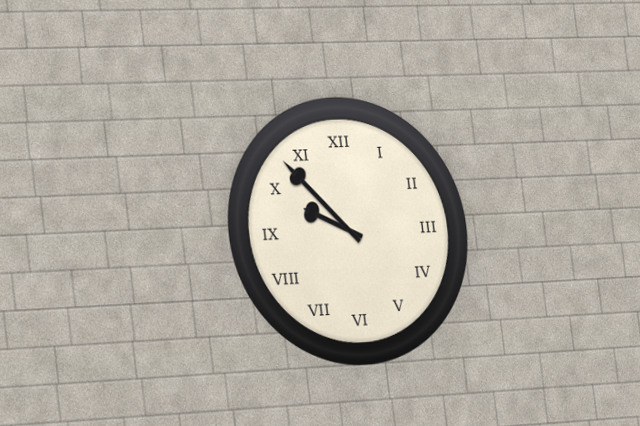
9:53
